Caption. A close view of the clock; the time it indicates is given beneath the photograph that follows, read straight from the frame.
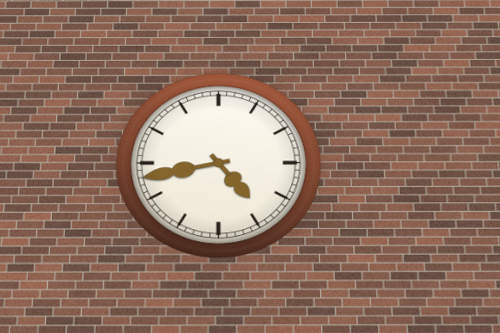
4:43
